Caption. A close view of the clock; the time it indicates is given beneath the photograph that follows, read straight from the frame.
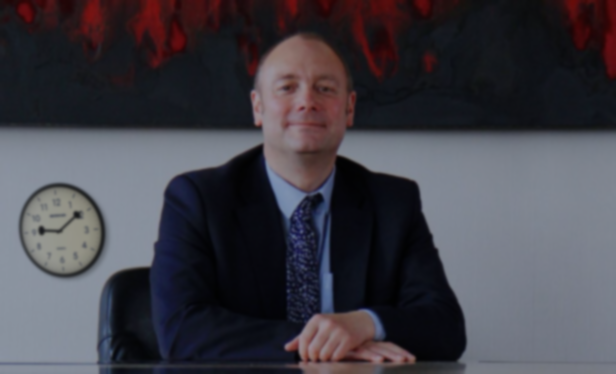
9:09
